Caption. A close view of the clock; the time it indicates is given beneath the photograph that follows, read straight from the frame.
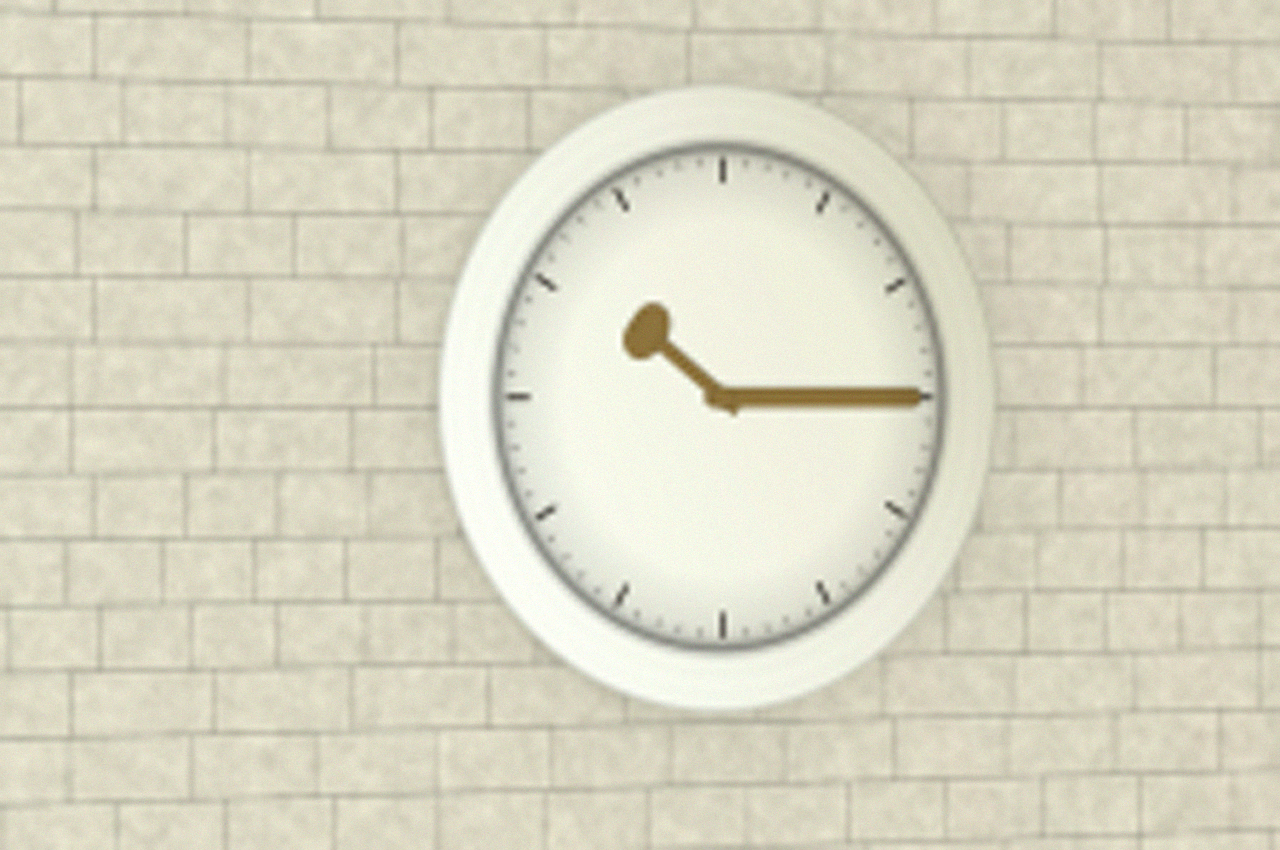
10:15
